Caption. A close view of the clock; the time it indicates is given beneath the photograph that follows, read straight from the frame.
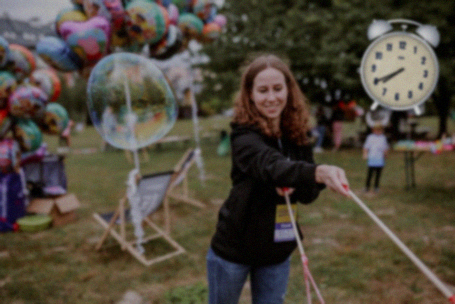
7:40
